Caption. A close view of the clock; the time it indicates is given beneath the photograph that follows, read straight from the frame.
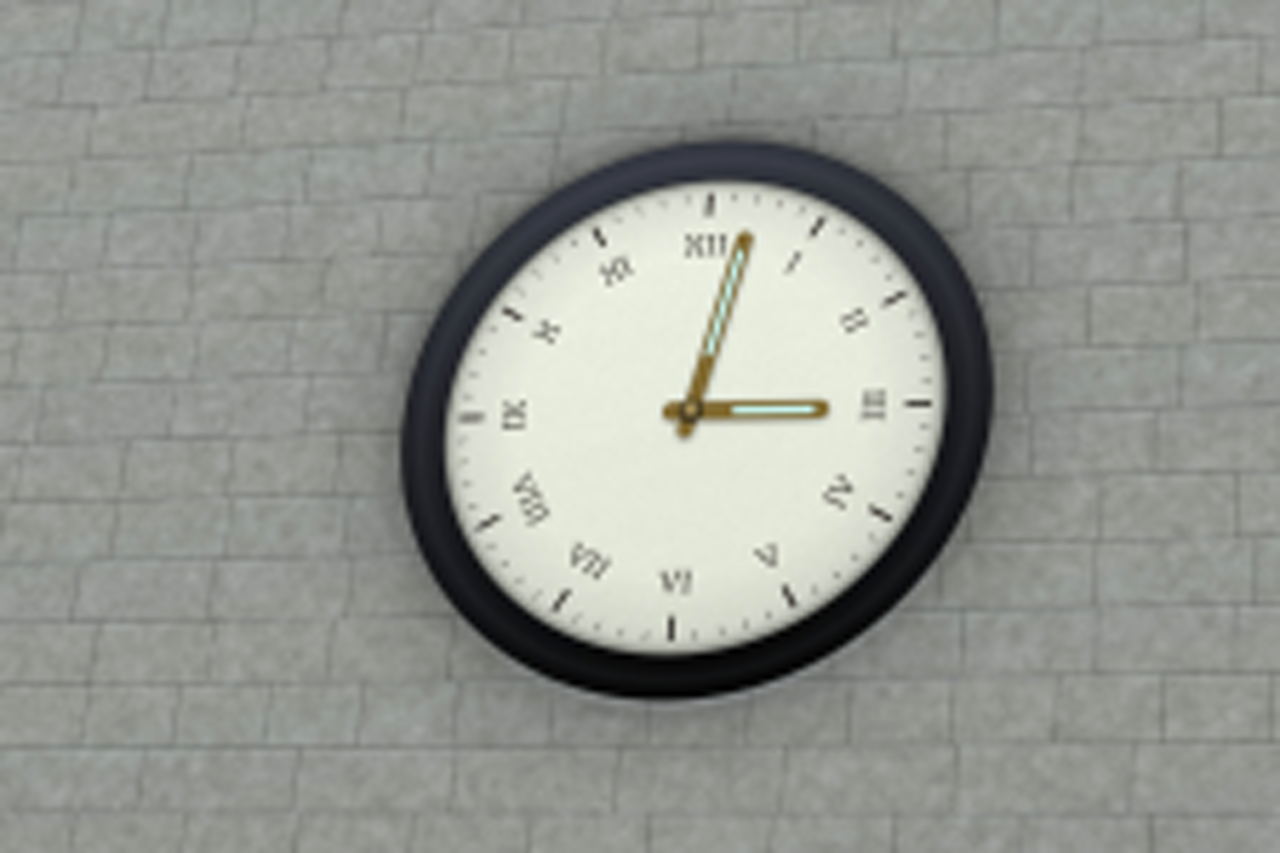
3:02
